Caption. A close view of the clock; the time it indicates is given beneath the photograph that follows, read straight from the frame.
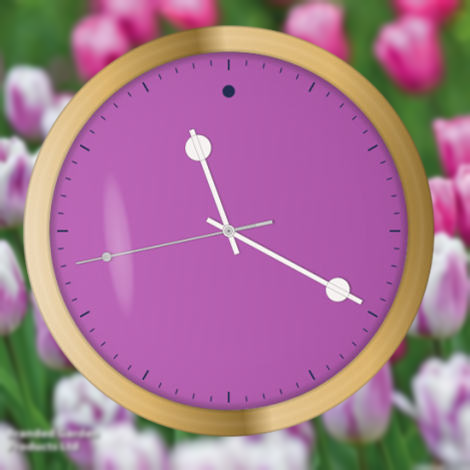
11:19:43
